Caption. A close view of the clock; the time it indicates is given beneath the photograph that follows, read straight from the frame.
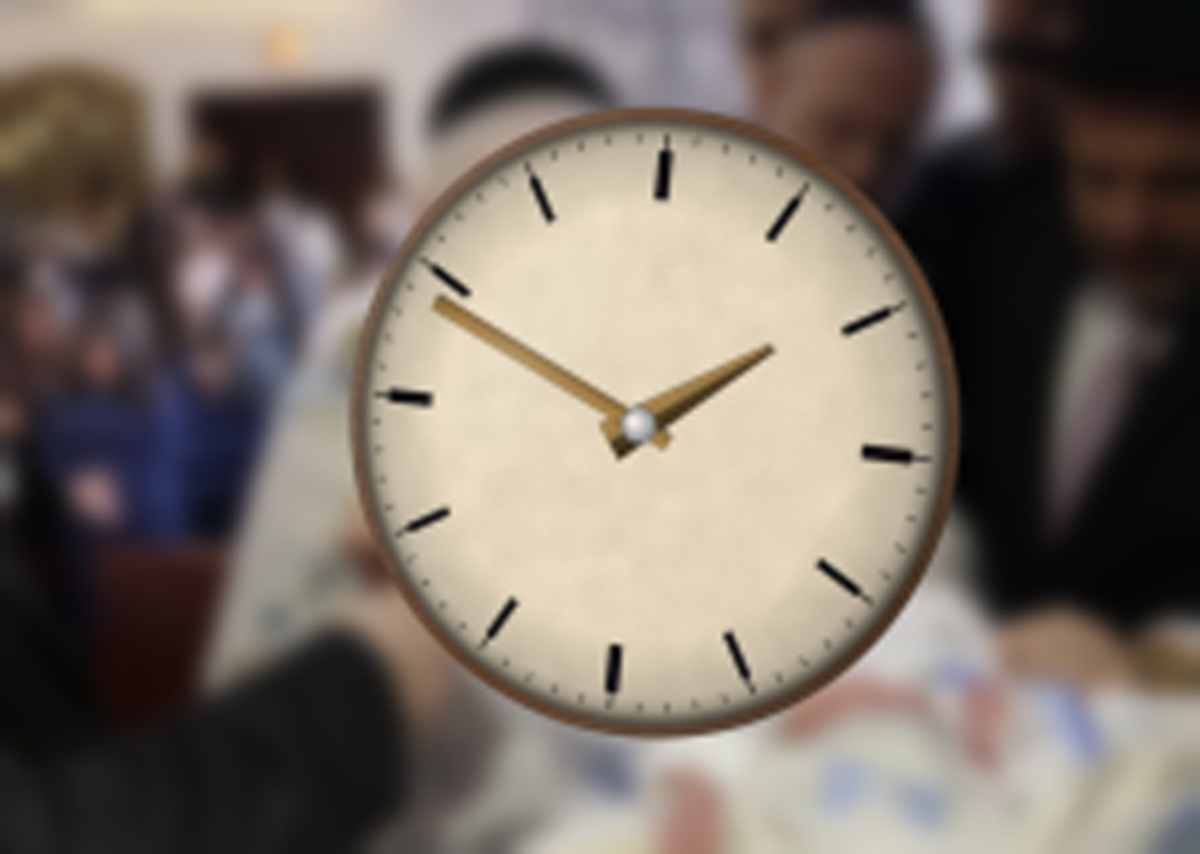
1:49
